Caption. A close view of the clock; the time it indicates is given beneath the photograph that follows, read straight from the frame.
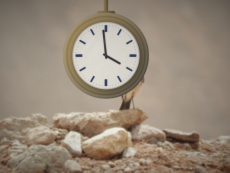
3:59
